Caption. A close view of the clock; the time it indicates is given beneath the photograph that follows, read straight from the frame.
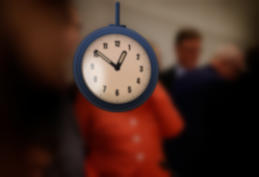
12:51
